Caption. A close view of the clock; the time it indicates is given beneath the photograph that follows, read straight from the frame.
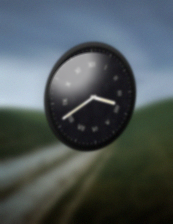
3:41
